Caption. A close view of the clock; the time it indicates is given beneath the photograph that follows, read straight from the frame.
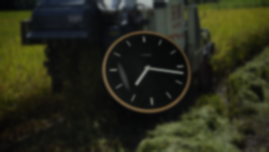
7:17
